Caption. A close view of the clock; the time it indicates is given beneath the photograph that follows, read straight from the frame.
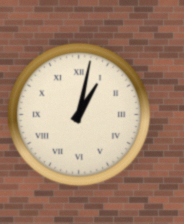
1:02
